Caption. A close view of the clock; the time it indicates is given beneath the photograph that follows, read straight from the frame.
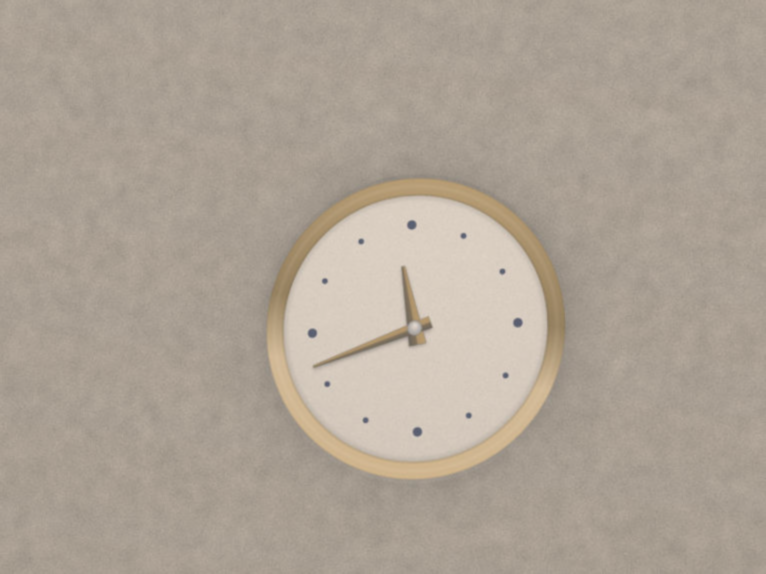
11:42
